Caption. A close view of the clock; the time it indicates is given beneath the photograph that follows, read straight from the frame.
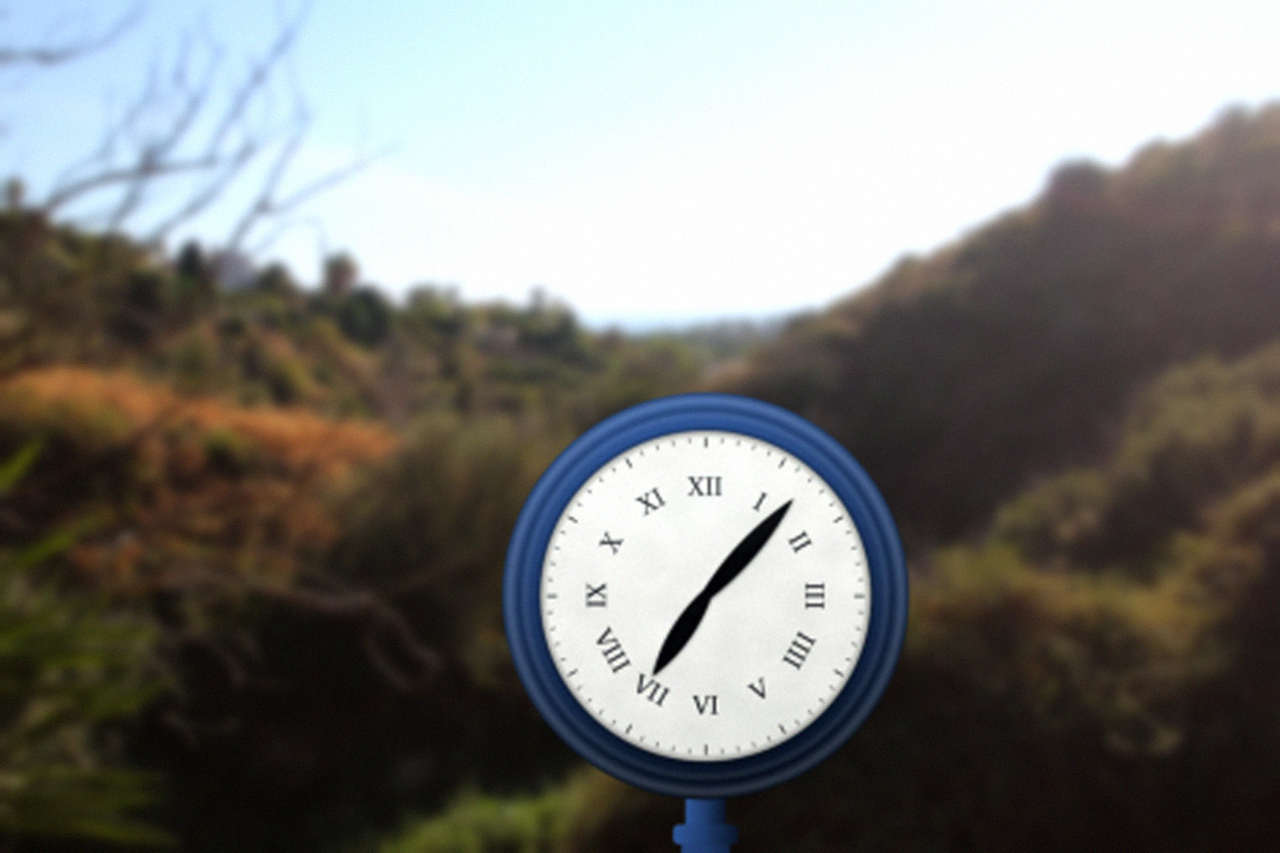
7:07
